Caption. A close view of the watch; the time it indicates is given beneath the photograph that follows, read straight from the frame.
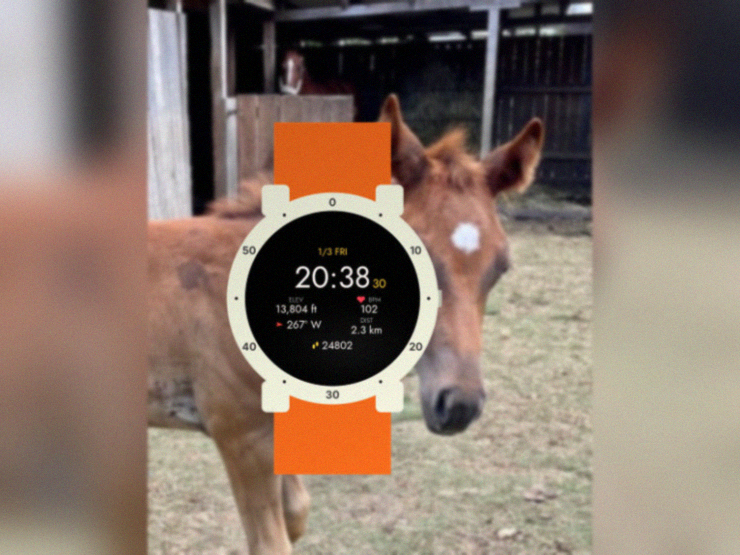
20:38:30
